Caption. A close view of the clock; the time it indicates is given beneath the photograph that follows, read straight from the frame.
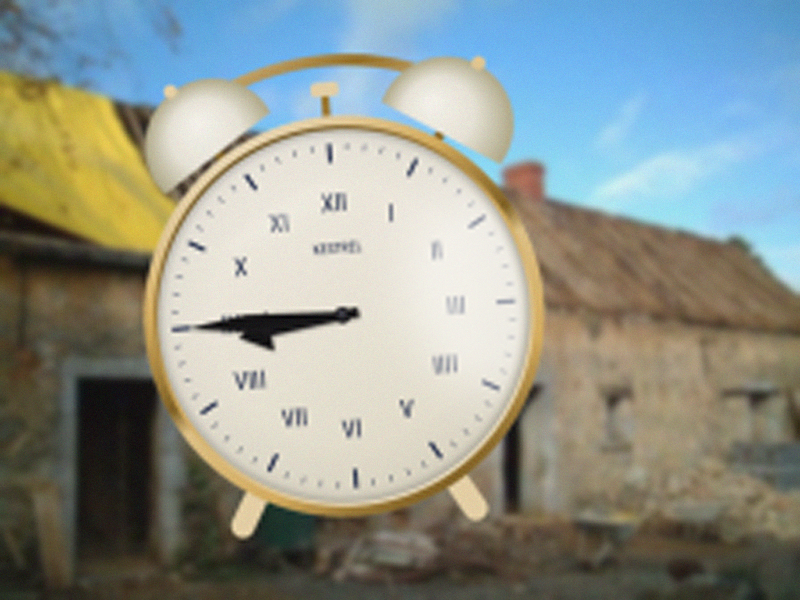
8:45
